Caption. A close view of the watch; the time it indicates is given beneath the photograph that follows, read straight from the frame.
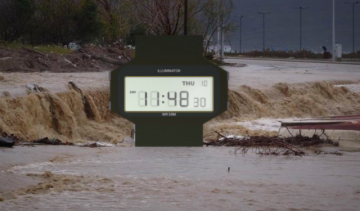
11:48:30
